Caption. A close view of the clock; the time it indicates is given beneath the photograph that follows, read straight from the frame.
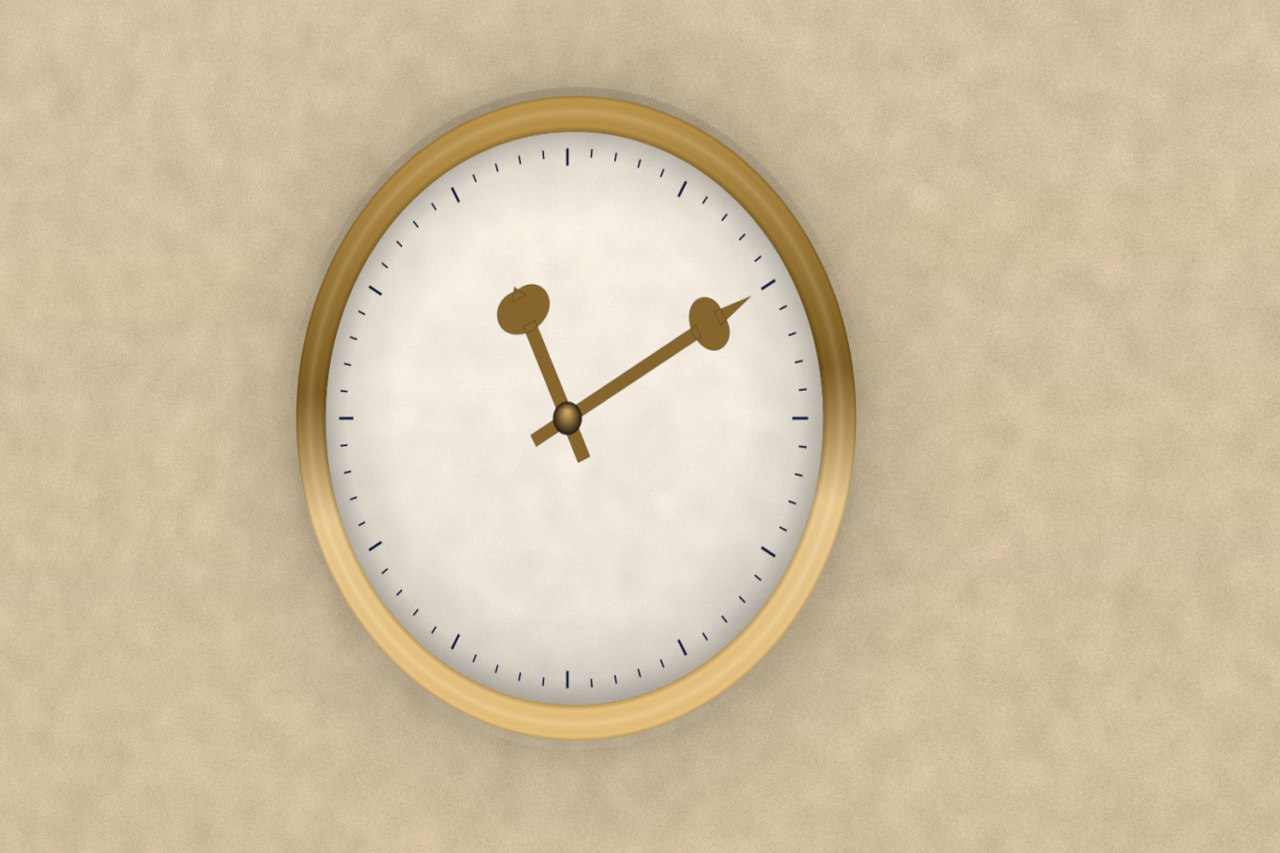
11:10
